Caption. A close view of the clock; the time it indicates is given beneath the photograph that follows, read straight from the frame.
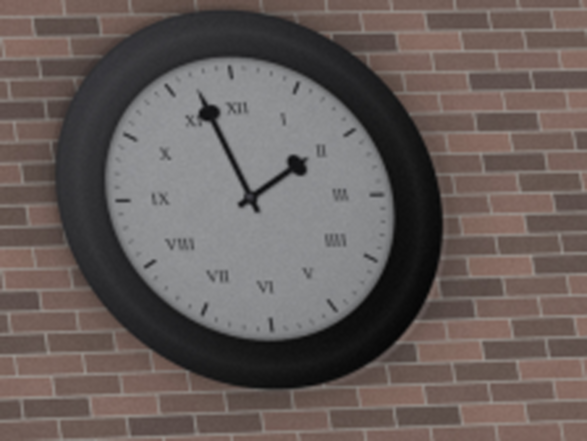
1:57
